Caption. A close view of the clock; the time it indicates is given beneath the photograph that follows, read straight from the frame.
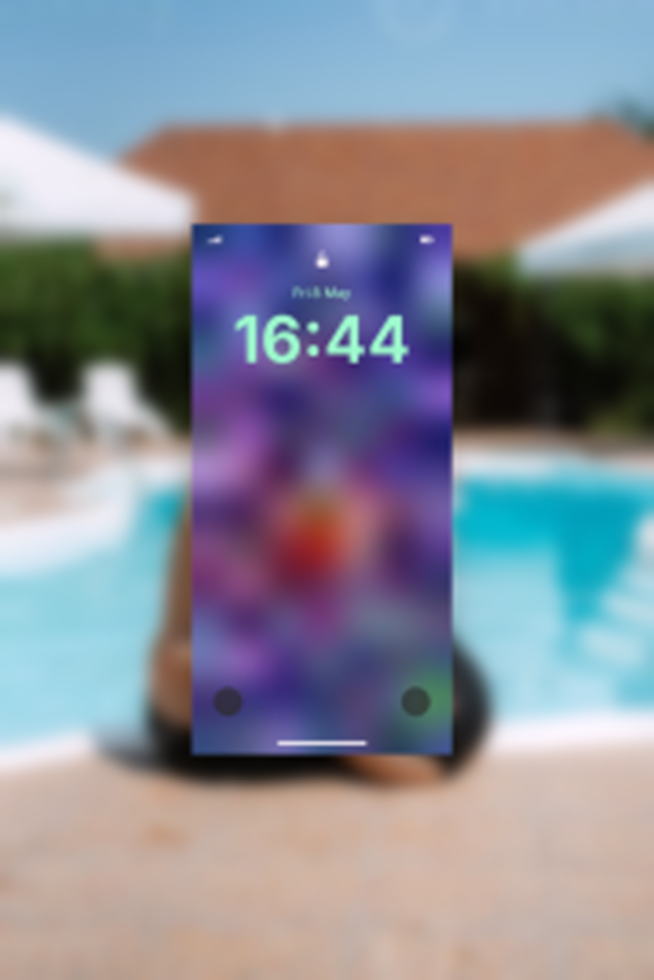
16:44
